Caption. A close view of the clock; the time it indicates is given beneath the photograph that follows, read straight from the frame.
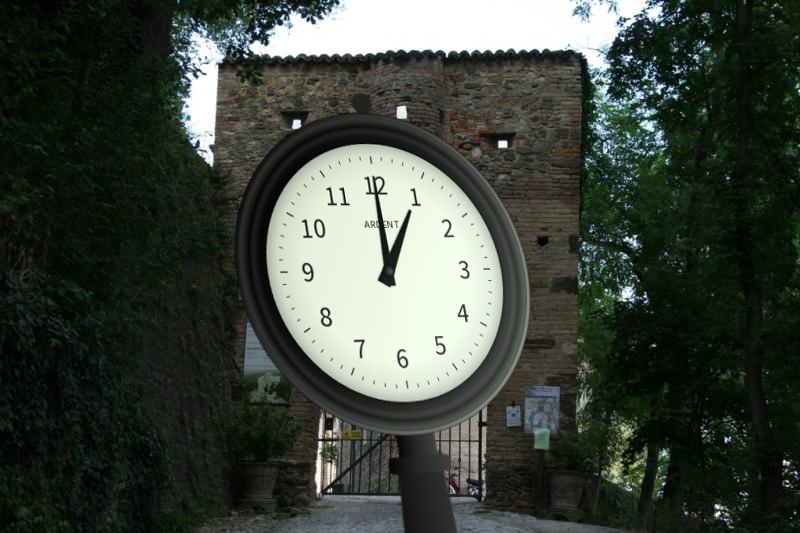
1:00
